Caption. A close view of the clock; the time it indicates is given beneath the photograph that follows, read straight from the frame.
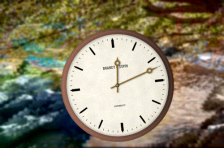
12:12
